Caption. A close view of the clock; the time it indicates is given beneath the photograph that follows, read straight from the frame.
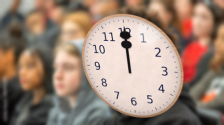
12:00
